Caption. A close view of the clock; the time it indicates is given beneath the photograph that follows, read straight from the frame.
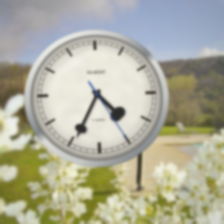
4:34:25
